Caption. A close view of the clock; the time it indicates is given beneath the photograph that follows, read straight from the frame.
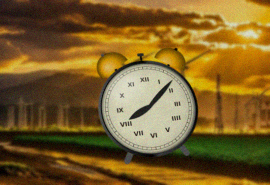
8:08
